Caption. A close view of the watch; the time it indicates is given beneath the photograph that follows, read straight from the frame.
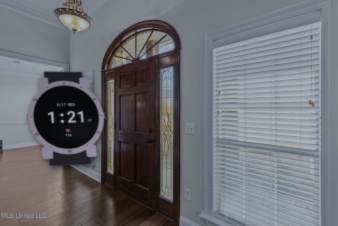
1:21
